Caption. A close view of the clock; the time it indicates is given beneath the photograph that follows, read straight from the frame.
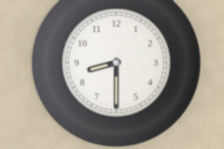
8:30
